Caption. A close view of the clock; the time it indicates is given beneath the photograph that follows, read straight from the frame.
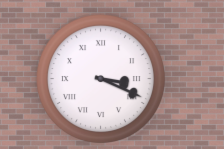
3:19
